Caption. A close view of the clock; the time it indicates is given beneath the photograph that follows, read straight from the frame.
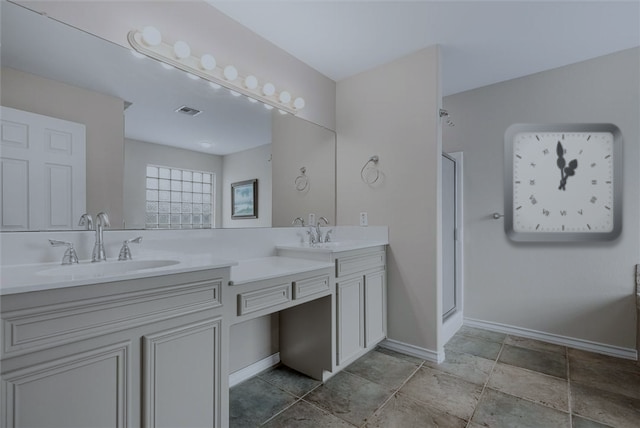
12:59
